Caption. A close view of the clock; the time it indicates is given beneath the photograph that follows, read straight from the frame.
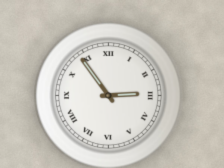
2:54
